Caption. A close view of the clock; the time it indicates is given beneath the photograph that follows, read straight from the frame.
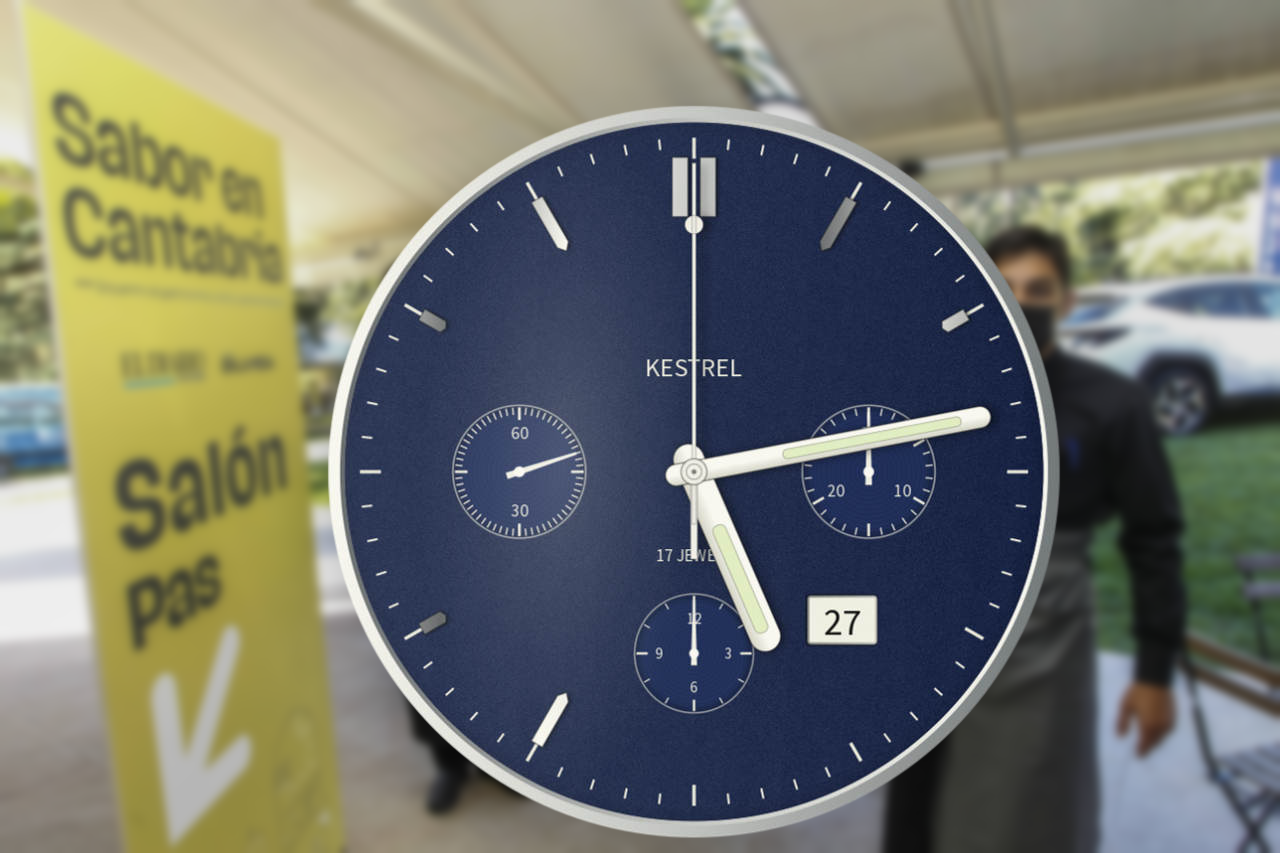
5:13:12
